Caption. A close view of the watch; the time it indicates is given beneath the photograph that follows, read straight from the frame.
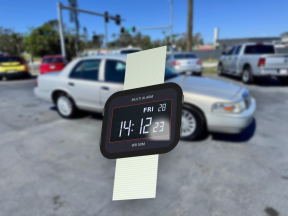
14:12:23
